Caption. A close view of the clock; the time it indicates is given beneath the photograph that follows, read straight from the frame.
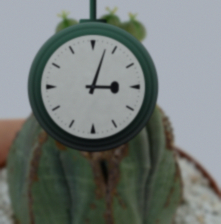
3:03
